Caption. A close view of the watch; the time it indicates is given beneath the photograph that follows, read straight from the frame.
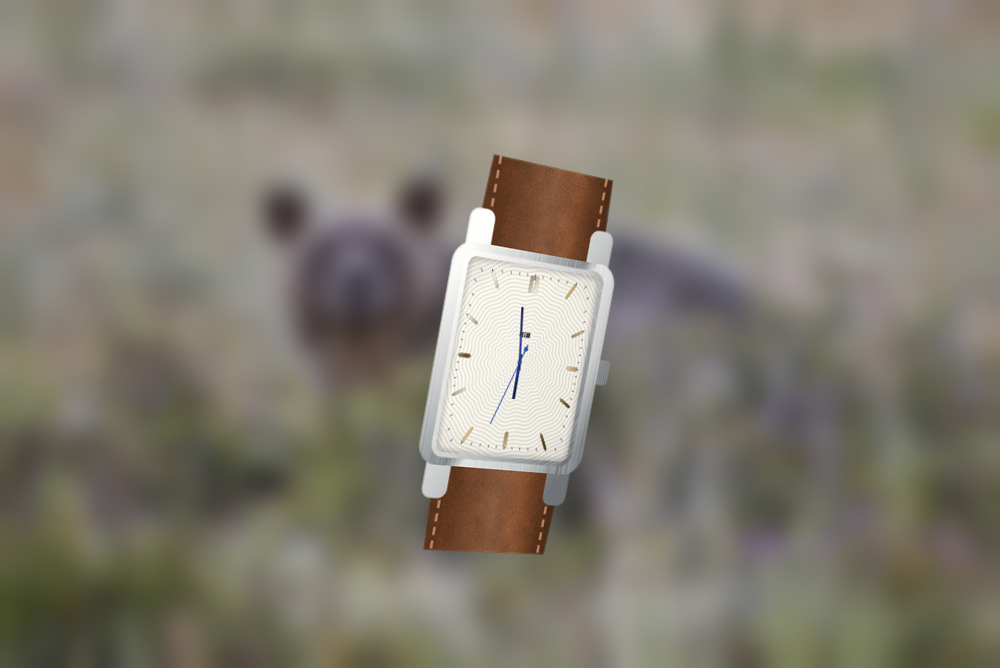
5:58:33
